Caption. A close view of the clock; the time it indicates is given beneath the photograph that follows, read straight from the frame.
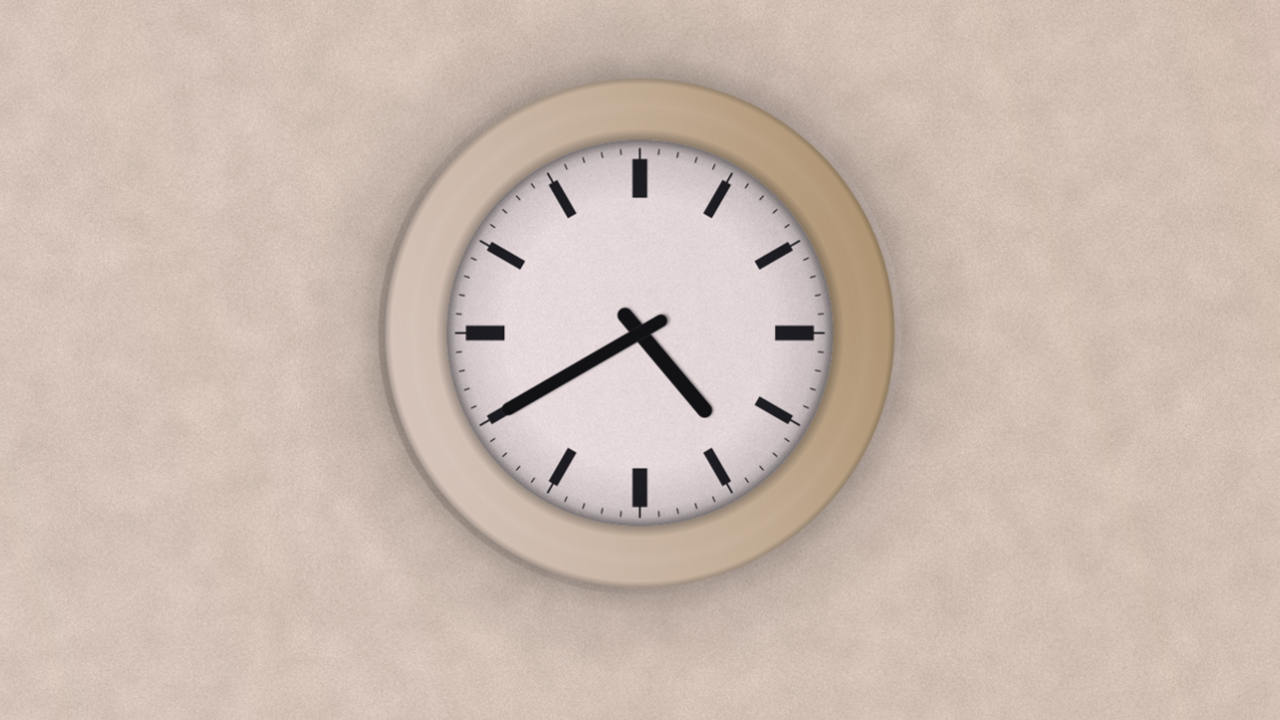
4:40
